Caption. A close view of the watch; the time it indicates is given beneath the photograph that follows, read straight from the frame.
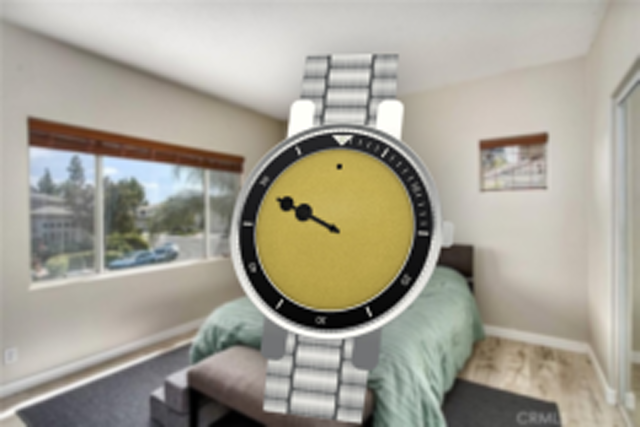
9:49
